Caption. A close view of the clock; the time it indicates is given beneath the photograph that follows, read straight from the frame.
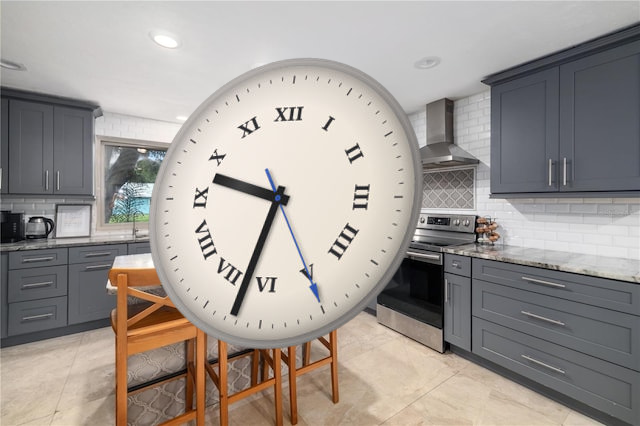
9:32:25
